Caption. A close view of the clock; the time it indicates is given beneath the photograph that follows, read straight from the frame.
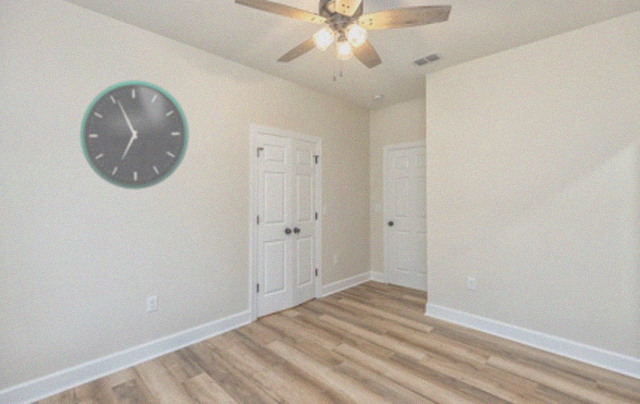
6:56
